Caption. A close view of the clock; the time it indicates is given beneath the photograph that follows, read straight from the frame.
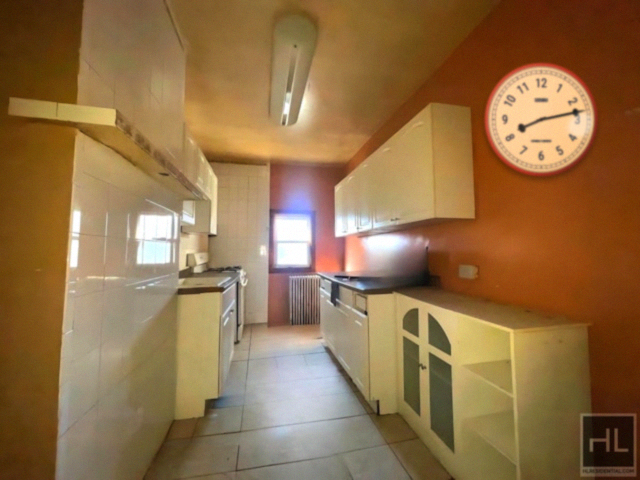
8:13
